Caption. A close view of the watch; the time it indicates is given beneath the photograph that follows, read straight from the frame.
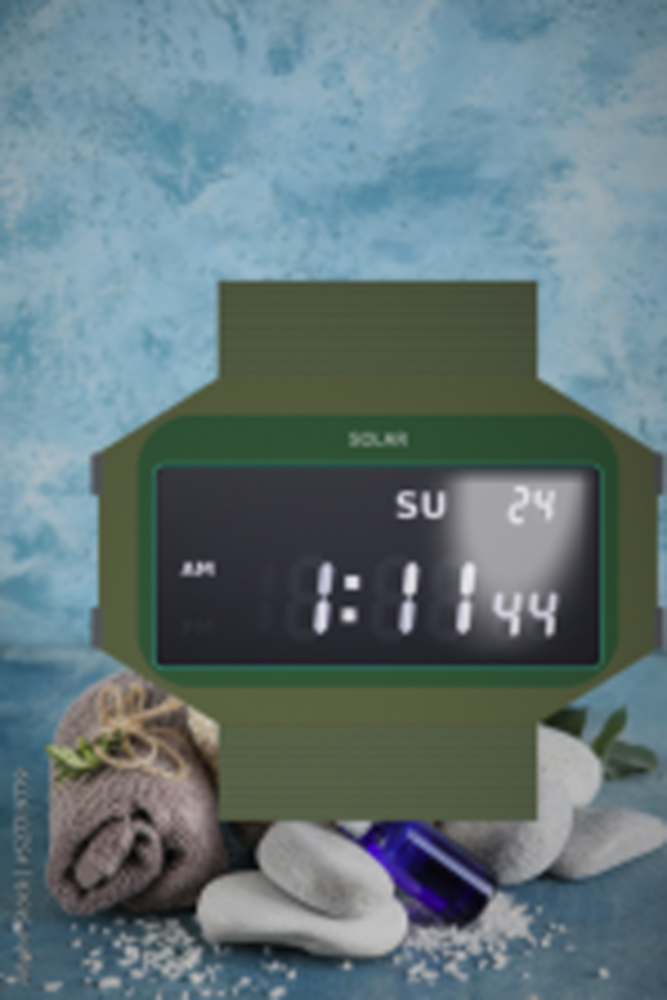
1:11:44
